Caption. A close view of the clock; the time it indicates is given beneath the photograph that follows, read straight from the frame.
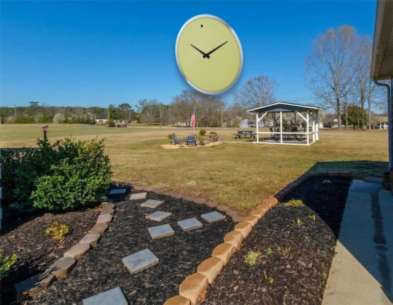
10:11
